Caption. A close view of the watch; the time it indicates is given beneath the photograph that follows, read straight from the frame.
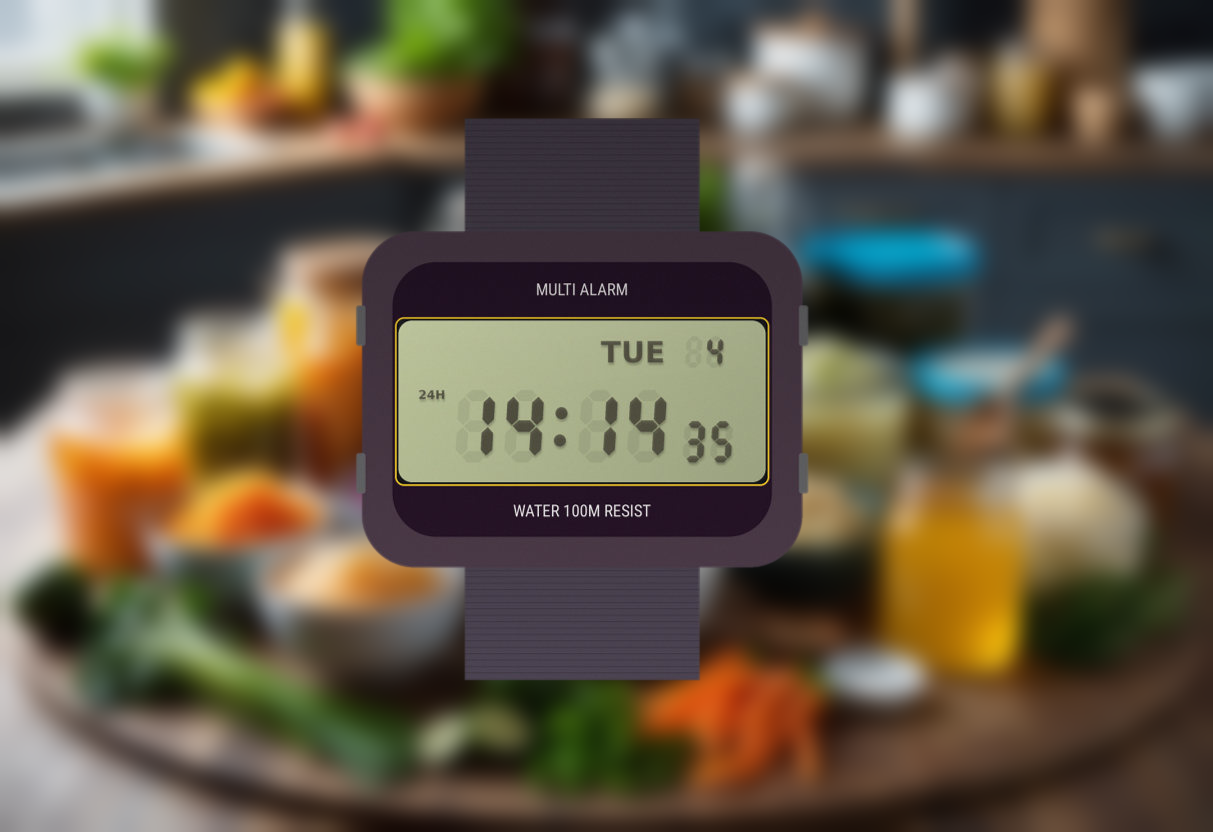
14:14:35
